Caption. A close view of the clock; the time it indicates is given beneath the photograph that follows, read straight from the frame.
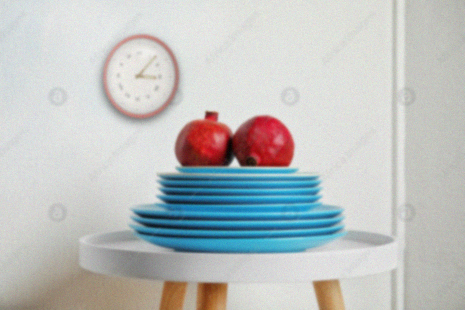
3:07
